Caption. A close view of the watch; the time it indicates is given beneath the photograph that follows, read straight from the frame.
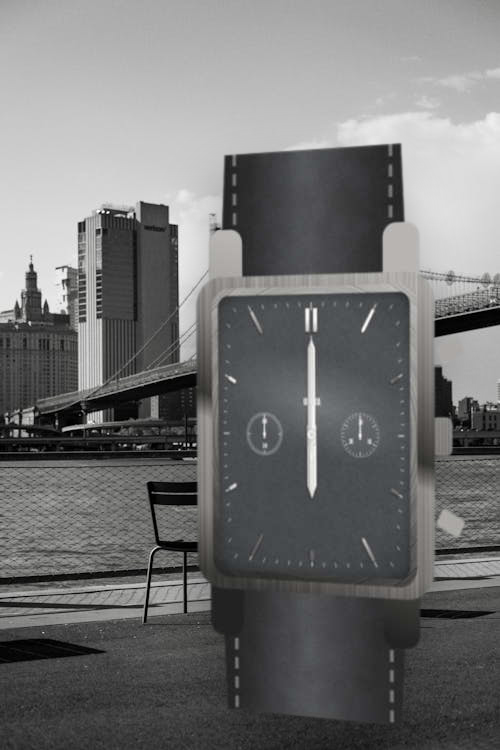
6:00
